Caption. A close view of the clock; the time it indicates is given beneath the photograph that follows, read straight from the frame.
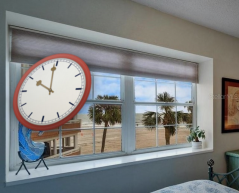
9:59
